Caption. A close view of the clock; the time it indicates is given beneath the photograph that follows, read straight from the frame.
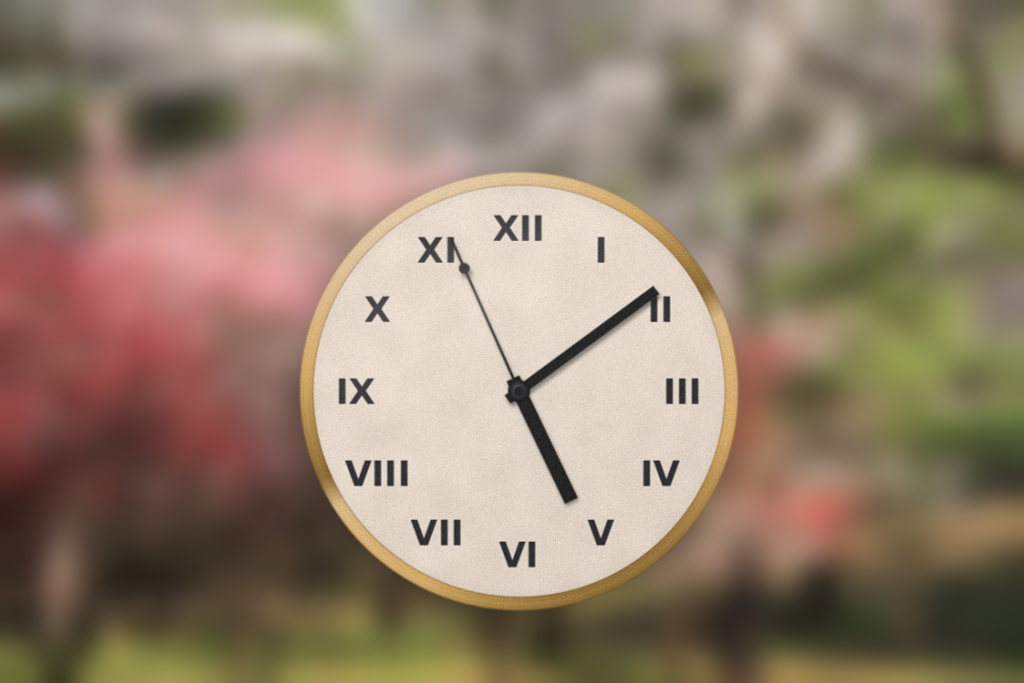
5:08:56
